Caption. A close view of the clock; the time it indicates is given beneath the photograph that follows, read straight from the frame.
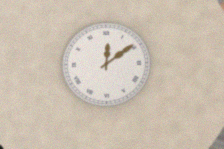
12:09
